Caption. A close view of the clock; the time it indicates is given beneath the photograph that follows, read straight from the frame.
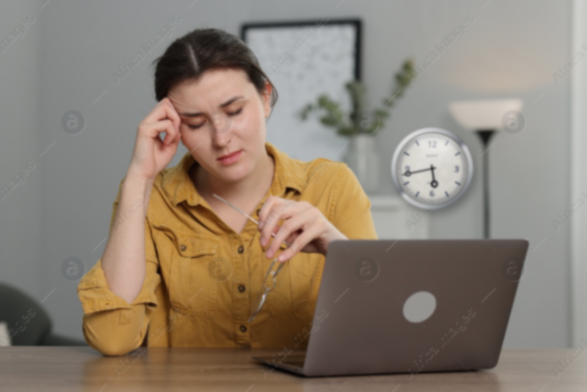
5:43
